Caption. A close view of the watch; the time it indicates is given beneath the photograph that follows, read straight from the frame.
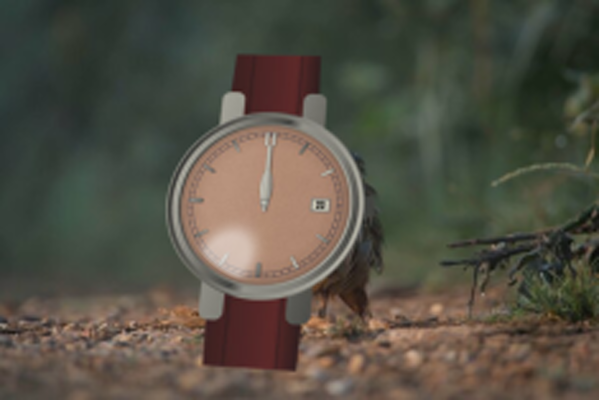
12:00
